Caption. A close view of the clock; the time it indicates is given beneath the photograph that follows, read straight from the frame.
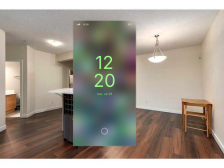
12:20
